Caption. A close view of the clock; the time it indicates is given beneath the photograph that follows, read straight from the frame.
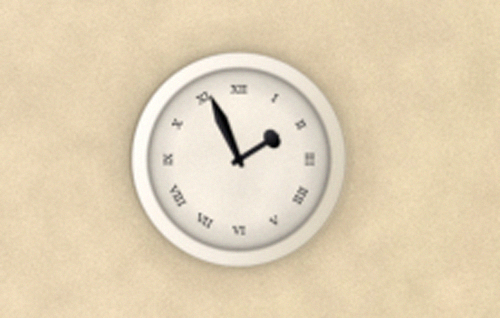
1:56
